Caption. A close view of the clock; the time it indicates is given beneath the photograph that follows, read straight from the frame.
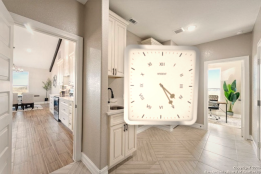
4:25
